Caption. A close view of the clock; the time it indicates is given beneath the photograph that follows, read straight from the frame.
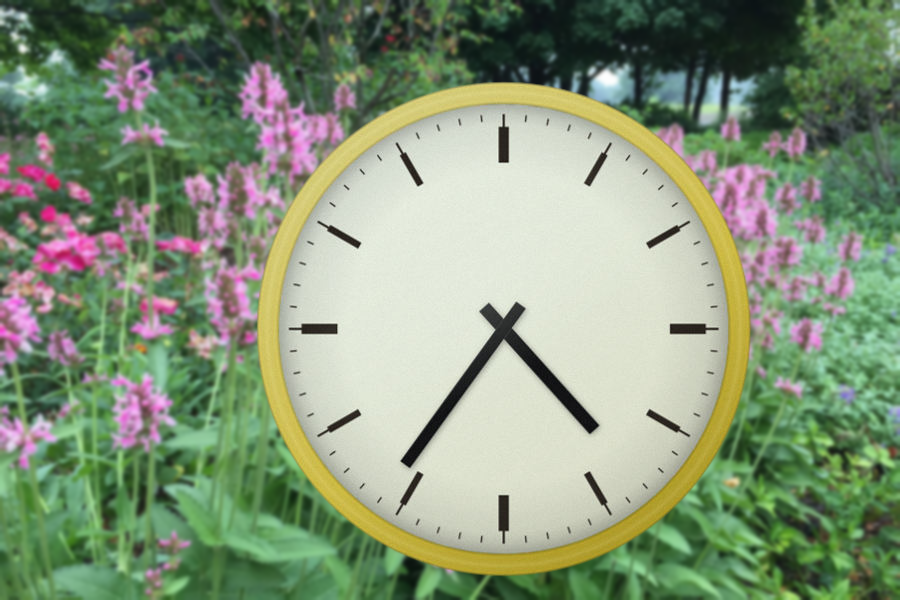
4:36
